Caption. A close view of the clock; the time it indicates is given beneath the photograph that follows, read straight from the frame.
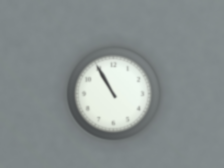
10:55
